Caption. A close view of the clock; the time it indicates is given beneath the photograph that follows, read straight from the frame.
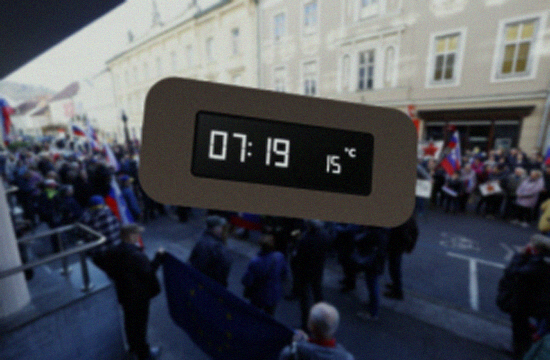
7:19
